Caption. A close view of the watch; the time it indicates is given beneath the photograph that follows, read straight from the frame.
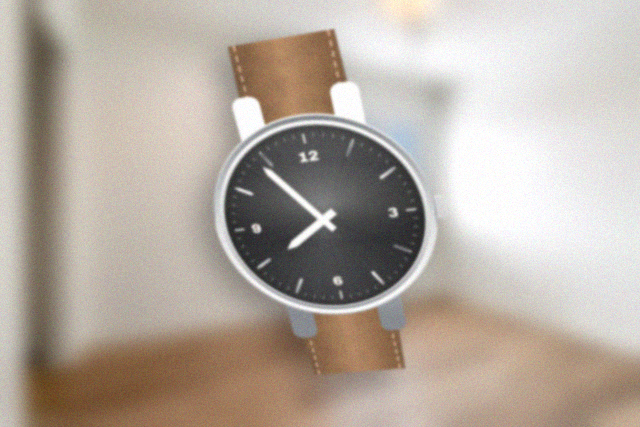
7:54
